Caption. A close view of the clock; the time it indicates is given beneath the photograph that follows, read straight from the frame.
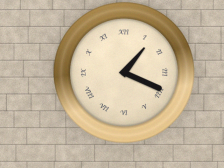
1:19
